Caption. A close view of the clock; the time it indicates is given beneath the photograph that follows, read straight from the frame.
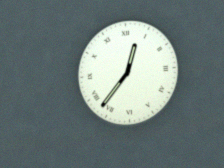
12:37
